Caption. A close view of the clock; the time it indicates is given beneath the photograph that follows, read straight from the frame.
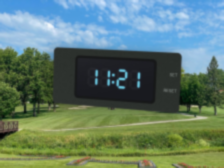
11:21
